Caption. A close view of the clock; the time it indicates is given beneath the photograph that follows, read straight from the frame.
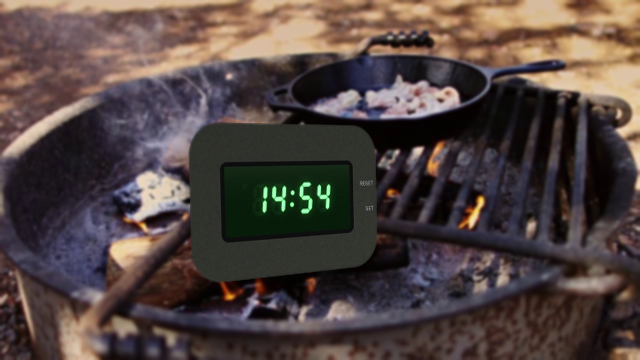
14:54
